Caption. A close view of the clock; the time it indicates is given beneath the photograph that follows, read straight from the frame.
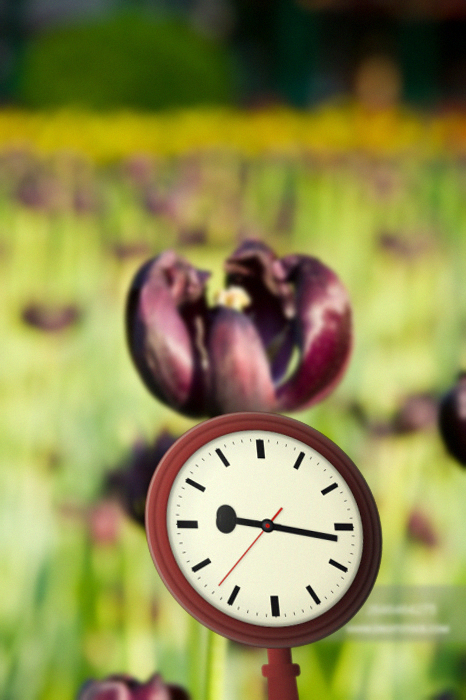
9:16:37
